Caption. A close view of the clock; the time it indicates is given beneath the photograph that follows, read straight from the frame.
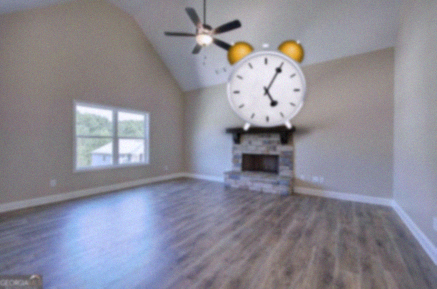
5:05
